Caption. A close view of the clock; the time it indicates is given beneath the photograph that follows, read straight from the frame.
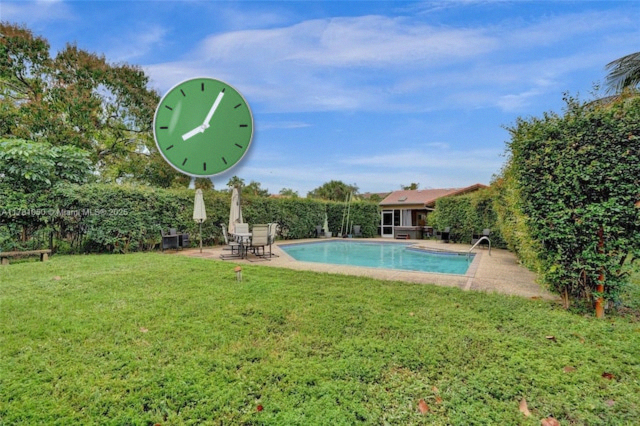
8:05
